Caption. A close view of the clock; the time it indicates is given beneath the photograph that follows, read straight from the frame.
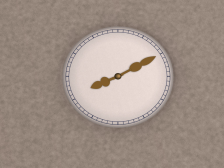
8:10
